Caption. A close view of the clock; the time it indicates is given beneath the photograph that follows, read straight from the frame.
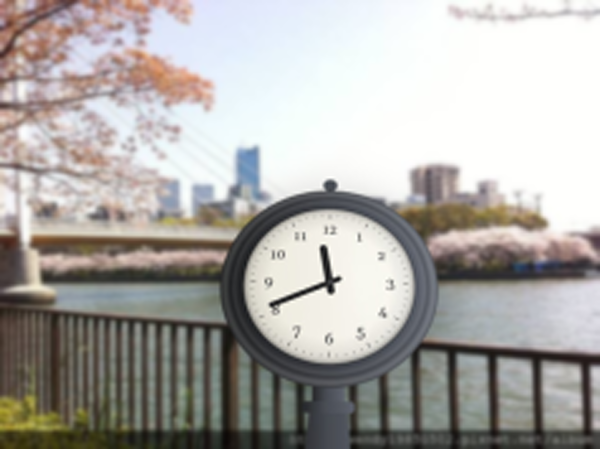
11:41
